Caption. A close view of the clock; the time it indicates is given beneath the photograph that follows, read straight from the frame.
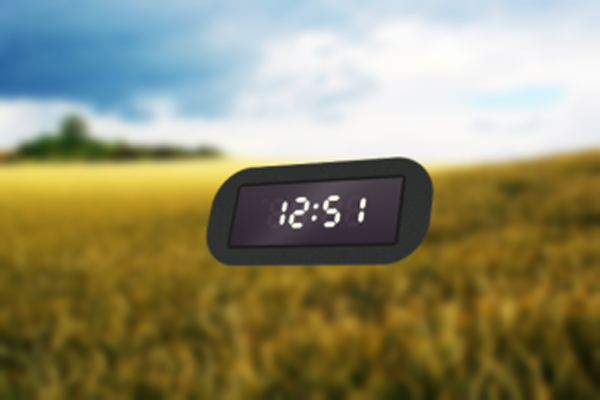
12:51
